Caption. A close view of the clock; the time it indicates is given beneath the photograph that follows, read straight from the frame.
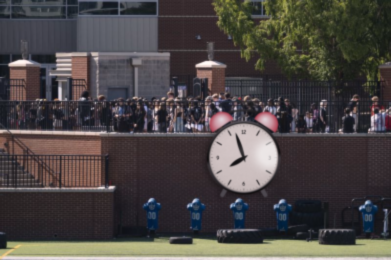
7:57
